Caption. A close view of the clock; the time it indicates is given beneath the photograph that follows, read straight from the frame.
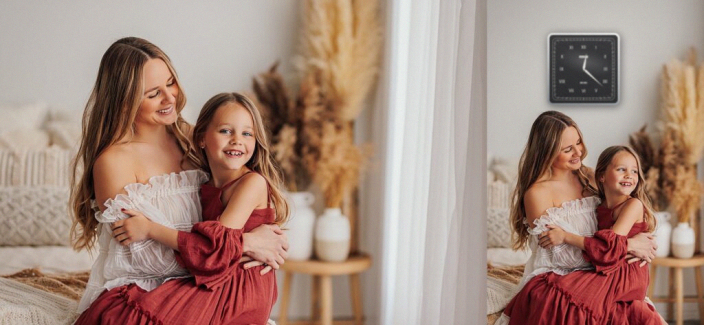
12:22
